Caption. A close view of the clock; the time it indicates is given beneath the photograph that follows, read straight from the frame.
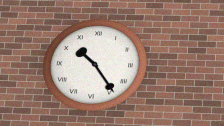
10:24
